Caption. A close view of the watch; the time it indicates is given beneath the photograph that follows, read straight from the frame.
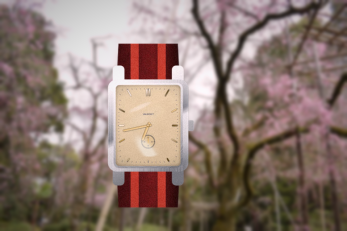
6:43
